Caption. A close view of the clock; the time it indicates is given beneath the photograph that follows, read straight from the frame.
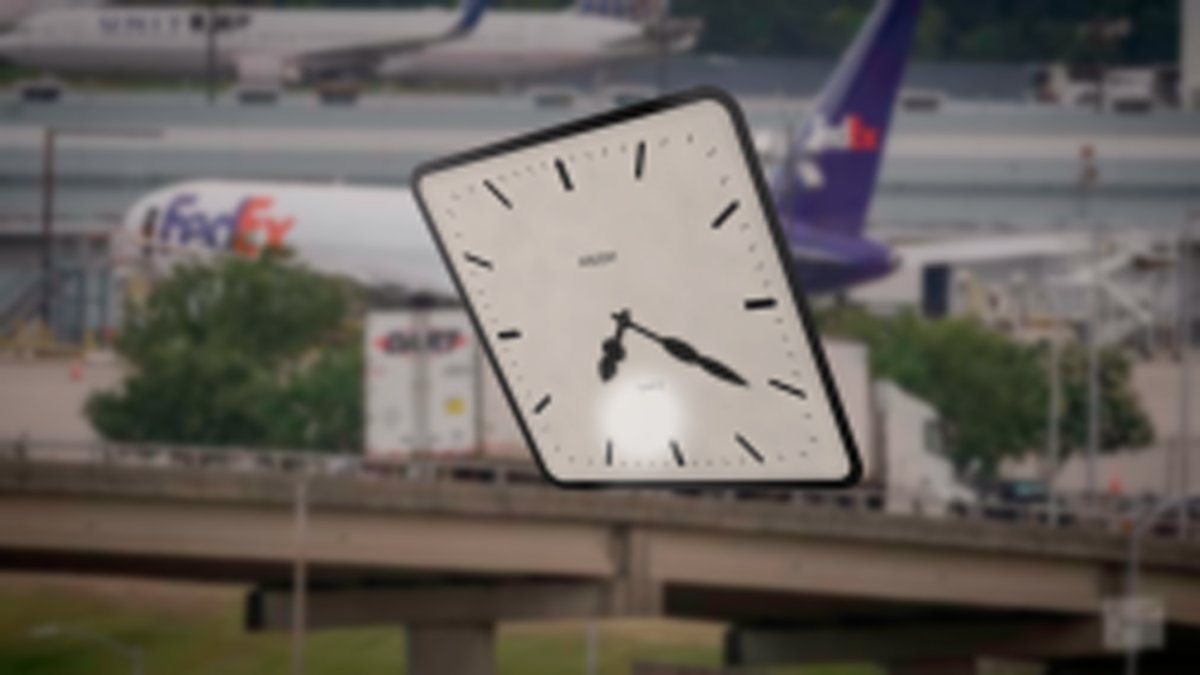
7:21
